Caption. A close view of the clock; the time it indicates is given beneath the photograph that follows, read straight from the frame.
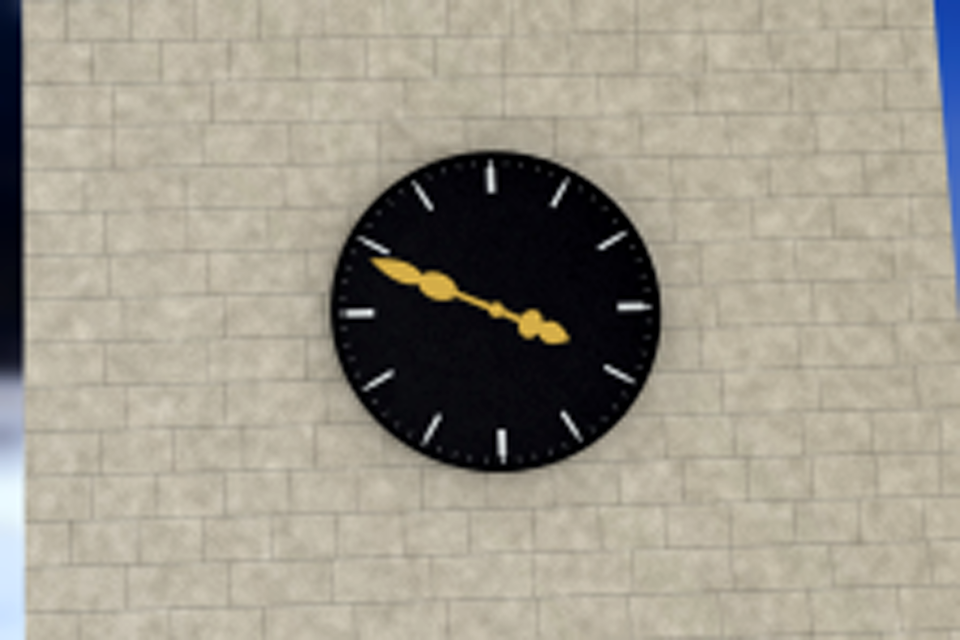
3:49
